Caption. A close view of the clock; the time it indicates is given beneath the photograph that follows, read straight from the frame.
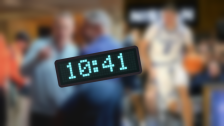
10:41
